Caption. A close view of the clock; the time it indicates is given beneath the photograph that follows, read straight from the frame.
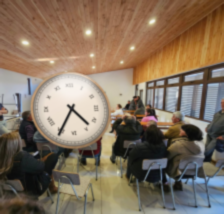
4:35
